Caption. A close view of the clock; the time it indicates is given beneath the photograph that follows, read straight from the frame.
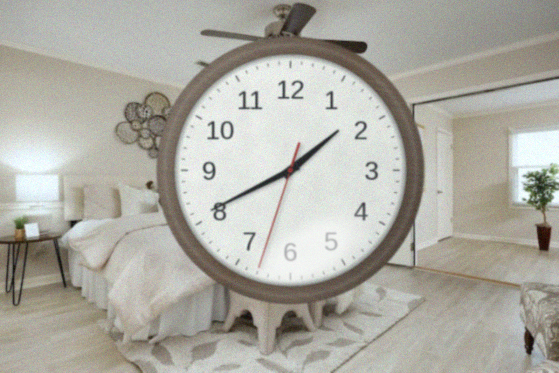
1:40:33
